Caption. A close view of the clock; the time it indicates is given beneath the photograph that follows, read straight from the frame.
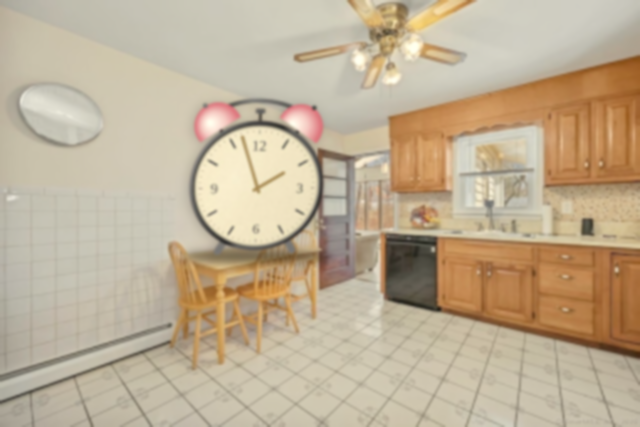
1:57
